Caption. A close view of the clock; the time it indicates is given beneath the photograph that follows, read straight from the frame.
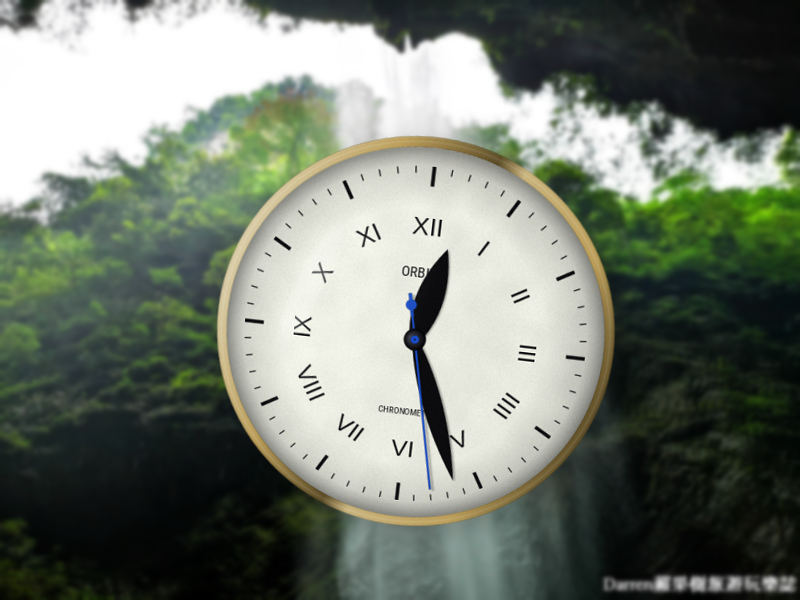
12:26:28
